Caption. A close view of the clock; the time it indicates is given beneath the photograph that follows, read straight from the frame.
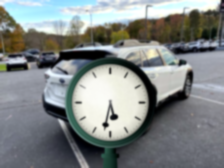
5:32
